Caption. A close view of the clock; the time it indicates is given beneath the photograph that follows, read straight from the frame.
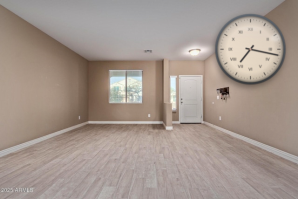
7:17
